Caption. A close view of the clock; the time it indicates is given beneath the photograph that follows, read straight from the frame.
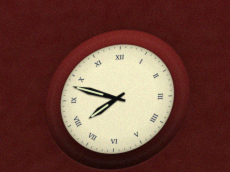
7:48
